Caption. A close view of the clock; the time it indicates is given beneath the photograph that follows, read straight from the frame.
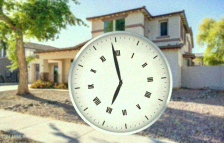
6:59
